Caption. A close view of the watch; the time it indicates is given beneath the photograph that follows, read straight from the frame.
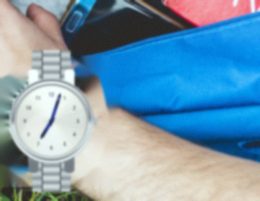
7:03
